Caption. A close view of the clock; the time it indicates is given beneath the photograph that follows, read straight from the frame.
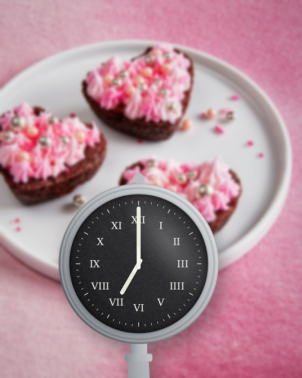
7:00
